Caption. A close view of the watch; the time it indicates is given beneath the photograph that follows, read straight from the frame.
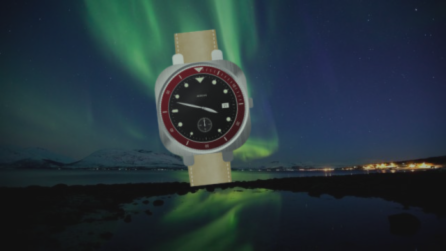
3:48
